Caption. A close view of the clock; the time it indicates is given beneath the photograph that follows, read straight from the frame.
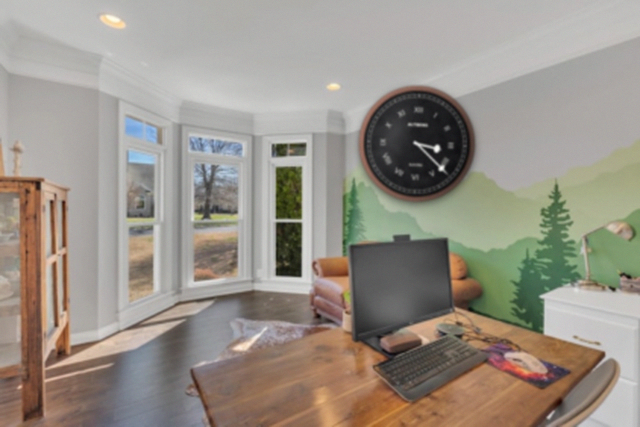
3:22
